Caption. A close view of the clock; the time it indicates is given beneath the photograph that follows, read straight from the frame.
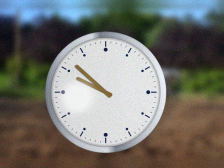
9:52
